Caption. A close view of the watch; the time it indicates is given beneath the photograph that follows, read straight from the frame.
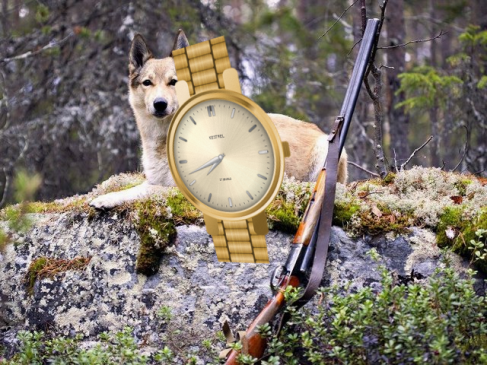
7:42
